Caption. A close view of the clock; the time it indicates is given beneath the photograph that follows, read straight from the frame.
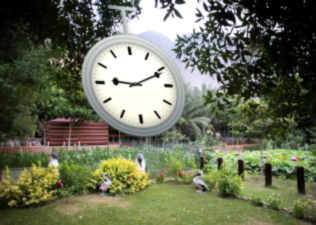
9:11
